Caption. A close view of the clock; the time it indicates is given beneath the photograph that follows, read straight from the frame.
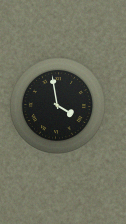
3:58
